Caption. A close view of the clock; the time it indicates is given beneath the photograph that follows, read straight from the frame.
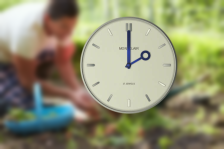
2:00
